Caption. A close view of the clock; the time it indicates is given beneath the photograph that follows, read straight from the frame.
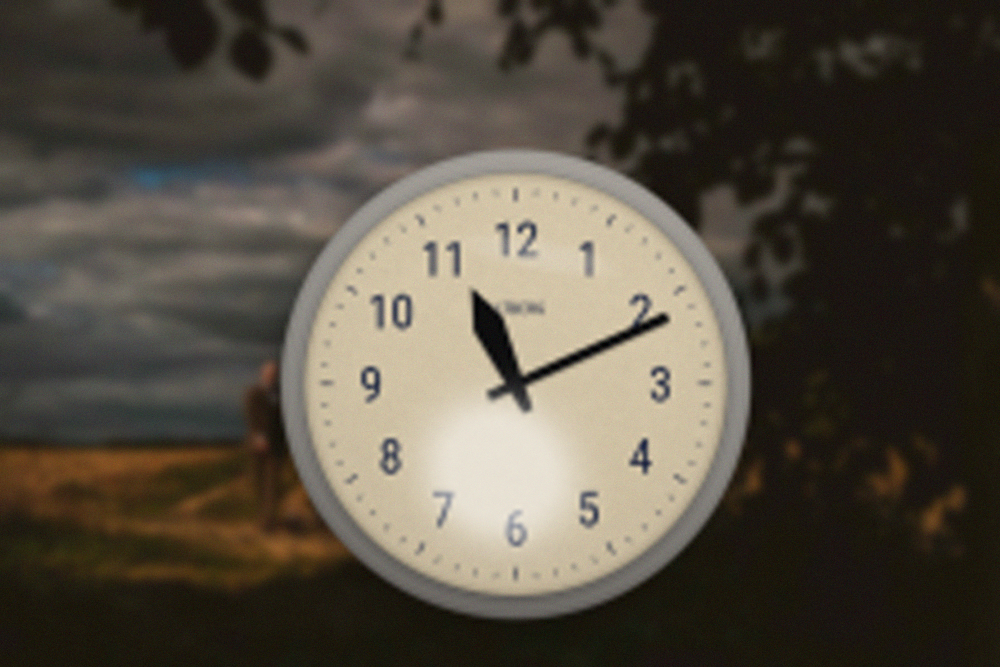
11:11
